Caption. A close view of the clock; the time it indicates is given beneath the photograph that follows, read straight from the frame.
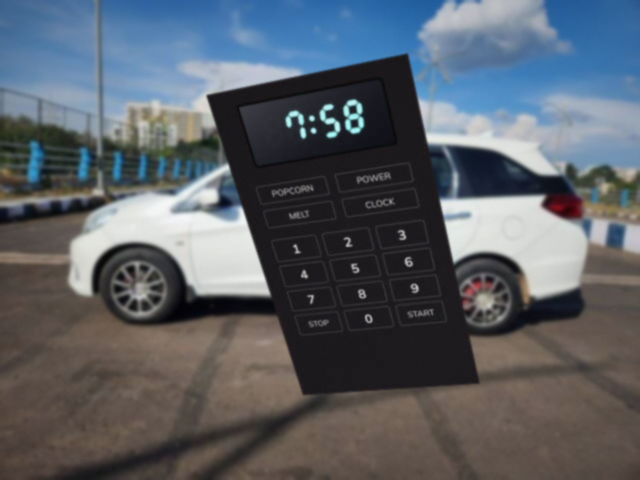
7:58
